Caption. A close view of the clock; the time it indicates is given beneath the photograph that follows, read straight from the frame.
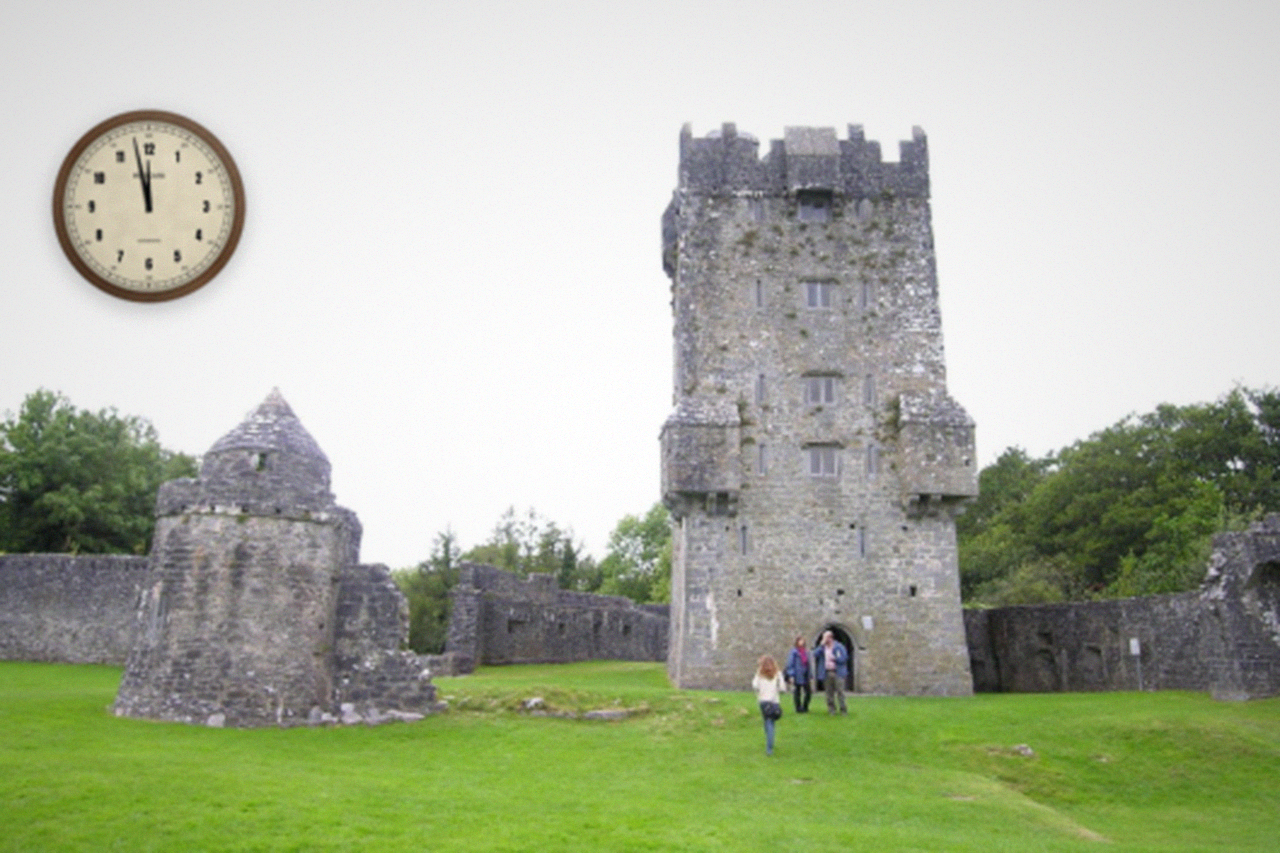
11:58
